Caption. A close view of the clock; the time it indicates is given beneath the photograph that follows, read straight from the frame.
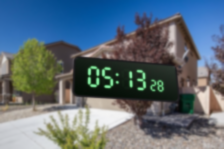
5:13:28
